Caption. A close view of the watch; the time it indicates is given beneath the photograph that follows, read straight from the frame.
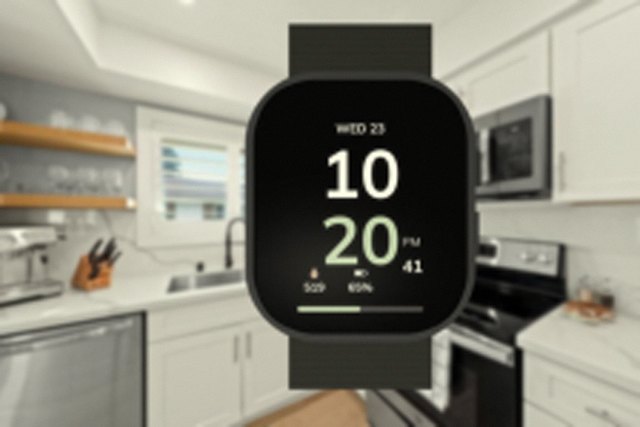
10:20
